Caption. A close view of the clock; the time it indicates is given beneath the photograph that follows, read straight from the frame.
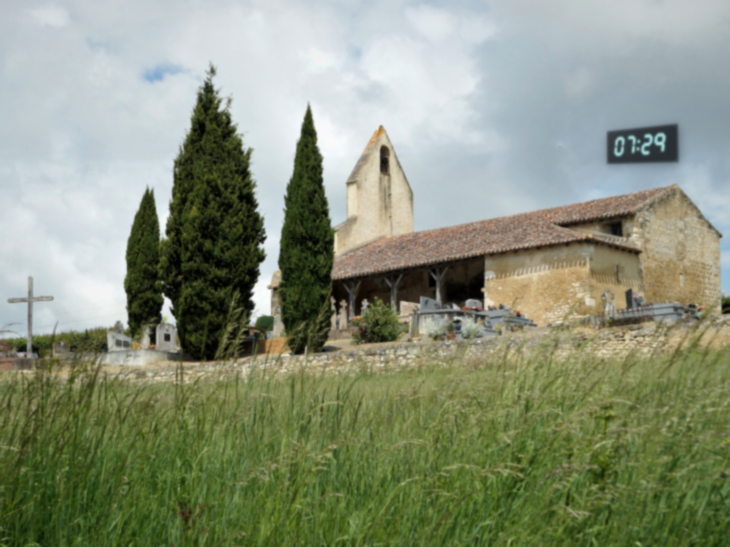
7:29
